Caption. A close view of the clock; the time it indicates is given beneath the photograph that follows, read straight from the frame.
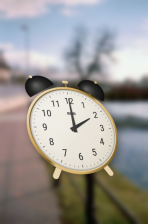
2:00
